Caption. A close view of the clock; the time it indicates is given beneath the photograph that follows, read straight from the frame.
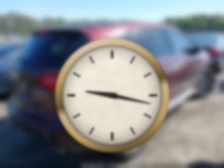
9:17
